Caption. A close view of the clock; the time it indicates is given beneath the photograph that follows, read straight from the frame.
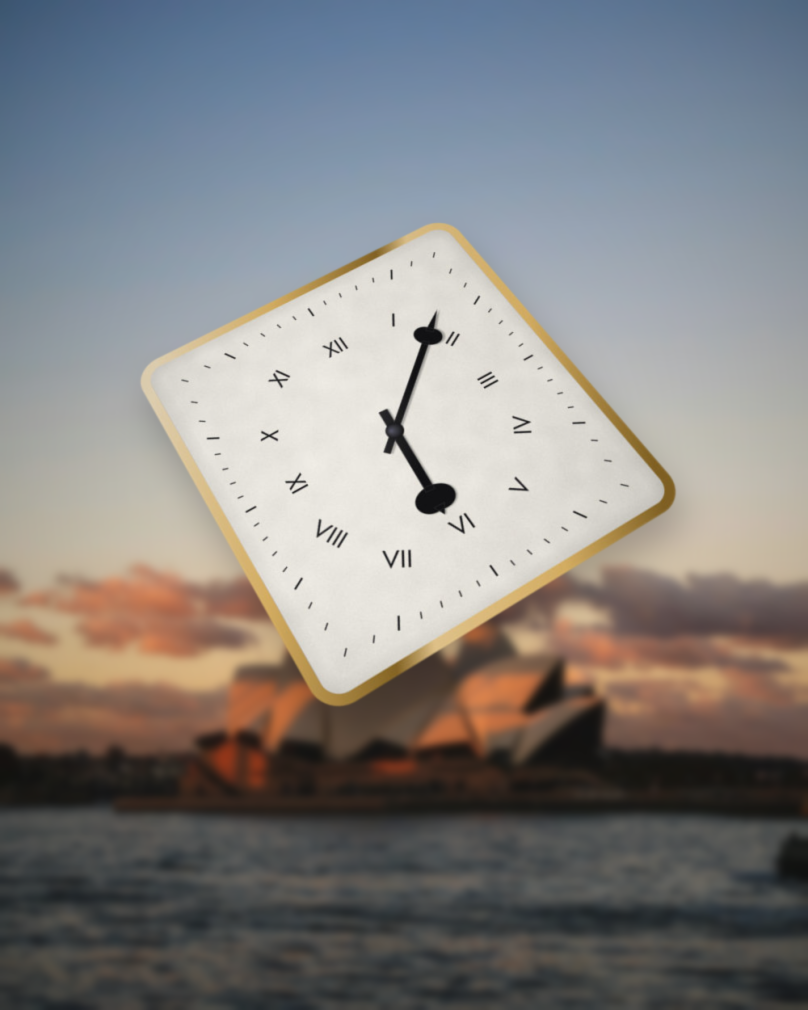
6:08
